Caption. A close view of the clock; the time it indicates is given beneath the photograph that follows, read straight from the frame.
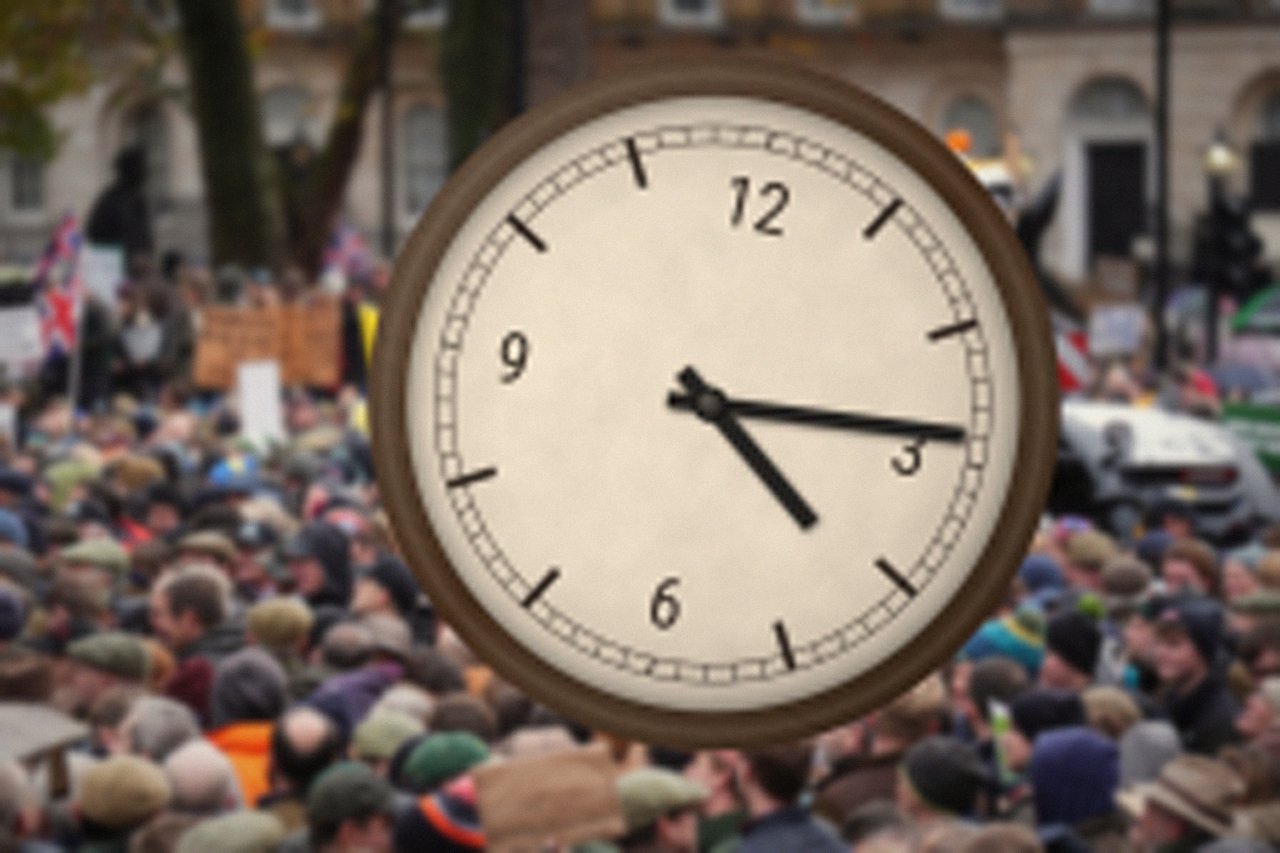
4:14
